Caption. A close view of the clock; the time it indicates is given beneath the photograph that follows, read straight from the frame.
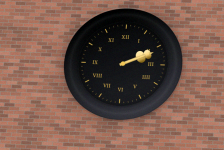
2:11
